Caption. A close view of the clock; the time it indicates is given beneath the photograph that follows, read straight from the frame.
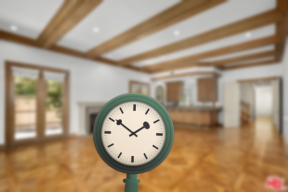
1:51
